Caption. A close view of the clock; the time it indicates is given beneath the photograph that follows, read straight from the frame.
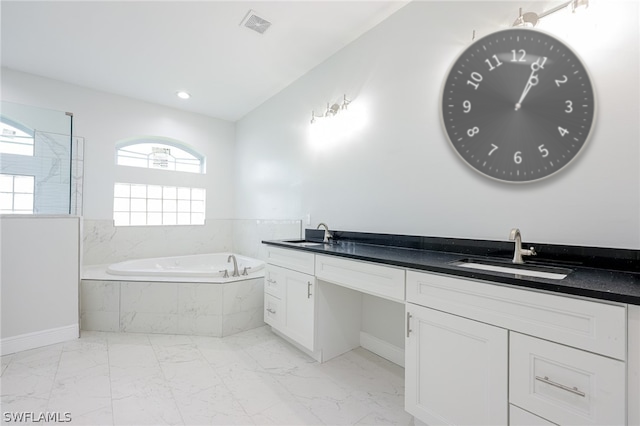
1:04
